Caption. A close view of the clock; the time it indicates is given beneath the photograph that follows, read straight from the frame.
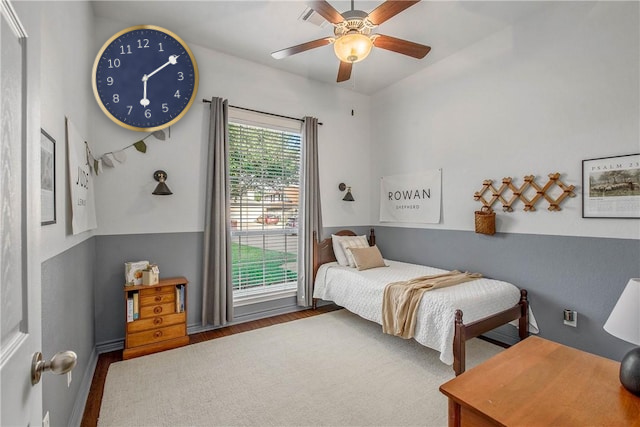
6:10
